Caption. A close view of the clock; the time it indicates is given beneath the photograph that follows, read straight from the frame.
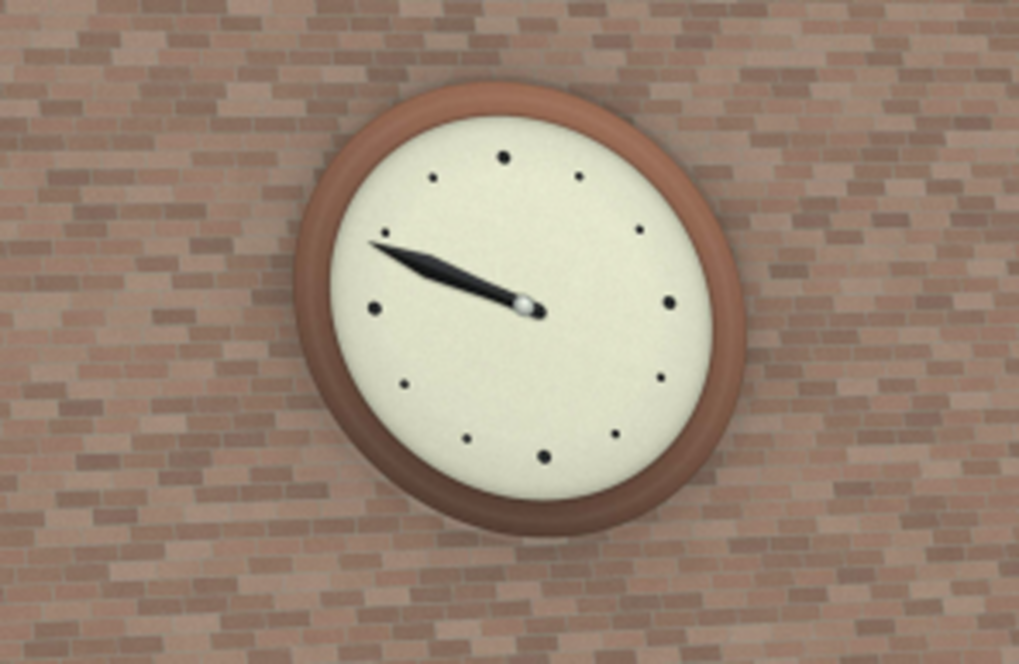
9:49
